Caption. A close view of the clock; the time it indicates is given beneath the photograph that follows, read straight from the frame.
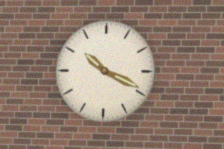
10:19
